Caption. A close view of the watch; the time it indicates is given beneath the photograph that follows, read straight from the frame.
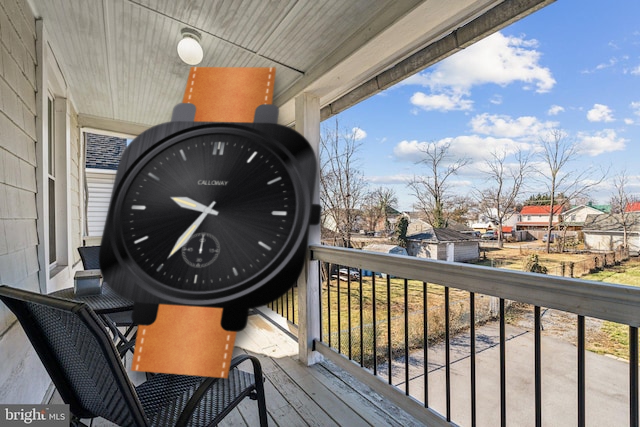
9:35
